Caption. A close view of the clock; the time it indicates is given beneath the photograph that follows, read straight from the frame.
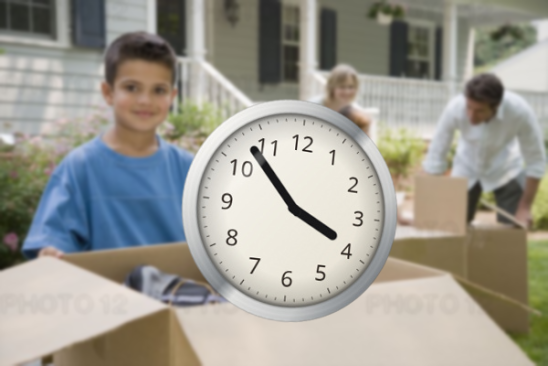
3:53
